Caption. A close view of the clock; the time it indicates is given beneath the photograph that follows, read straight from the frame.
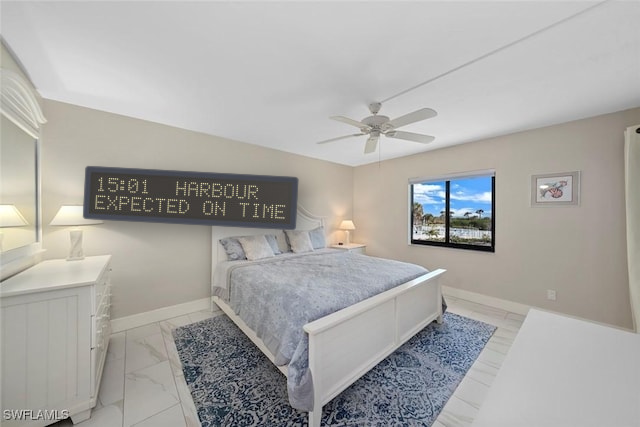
15:01
